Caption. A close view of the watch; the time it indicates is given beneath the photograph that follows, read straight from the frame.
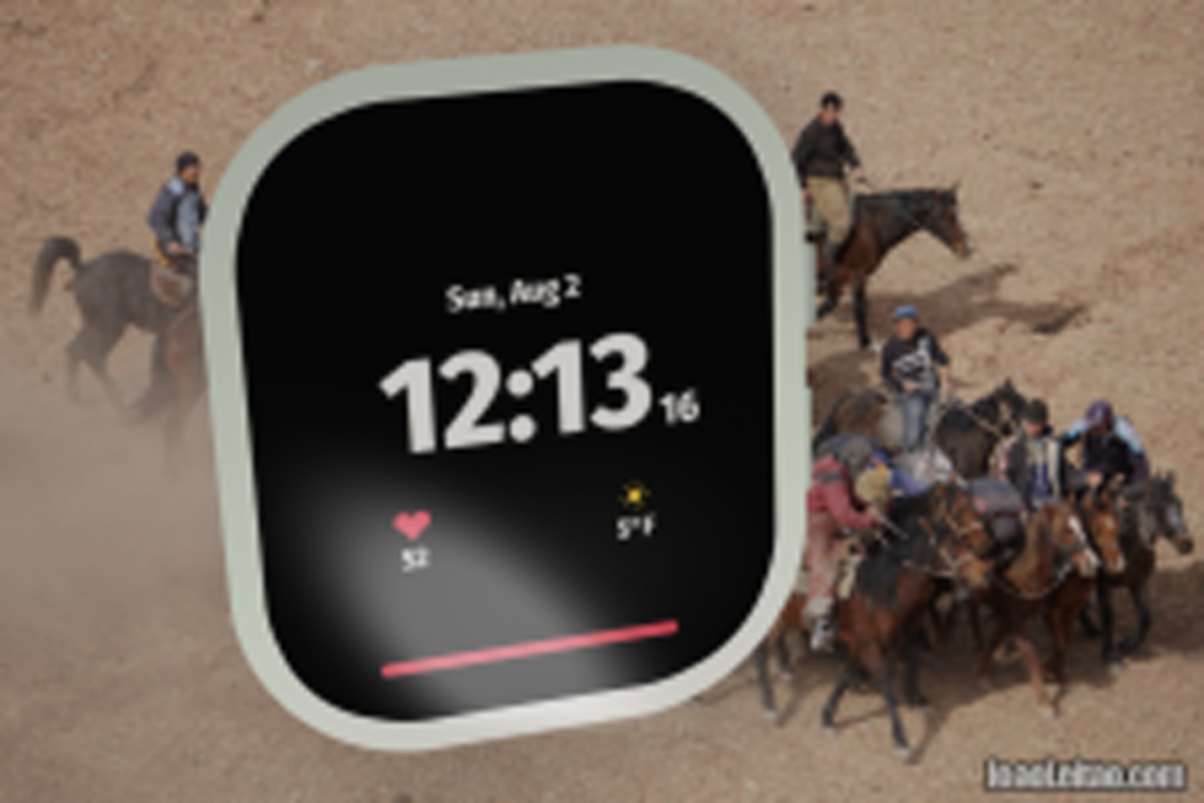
12:13:16
